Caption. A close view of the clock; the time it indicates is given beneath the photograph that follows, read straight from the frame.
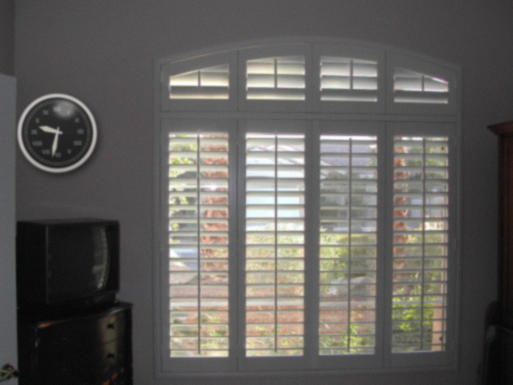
9:32
